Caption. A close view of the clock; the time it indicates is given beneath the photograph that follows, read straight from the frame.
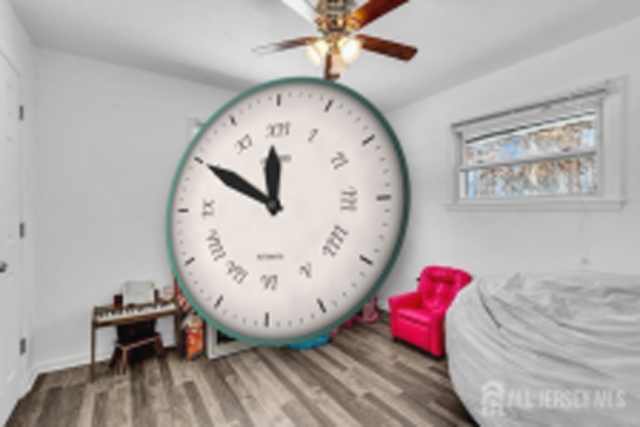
11:50
